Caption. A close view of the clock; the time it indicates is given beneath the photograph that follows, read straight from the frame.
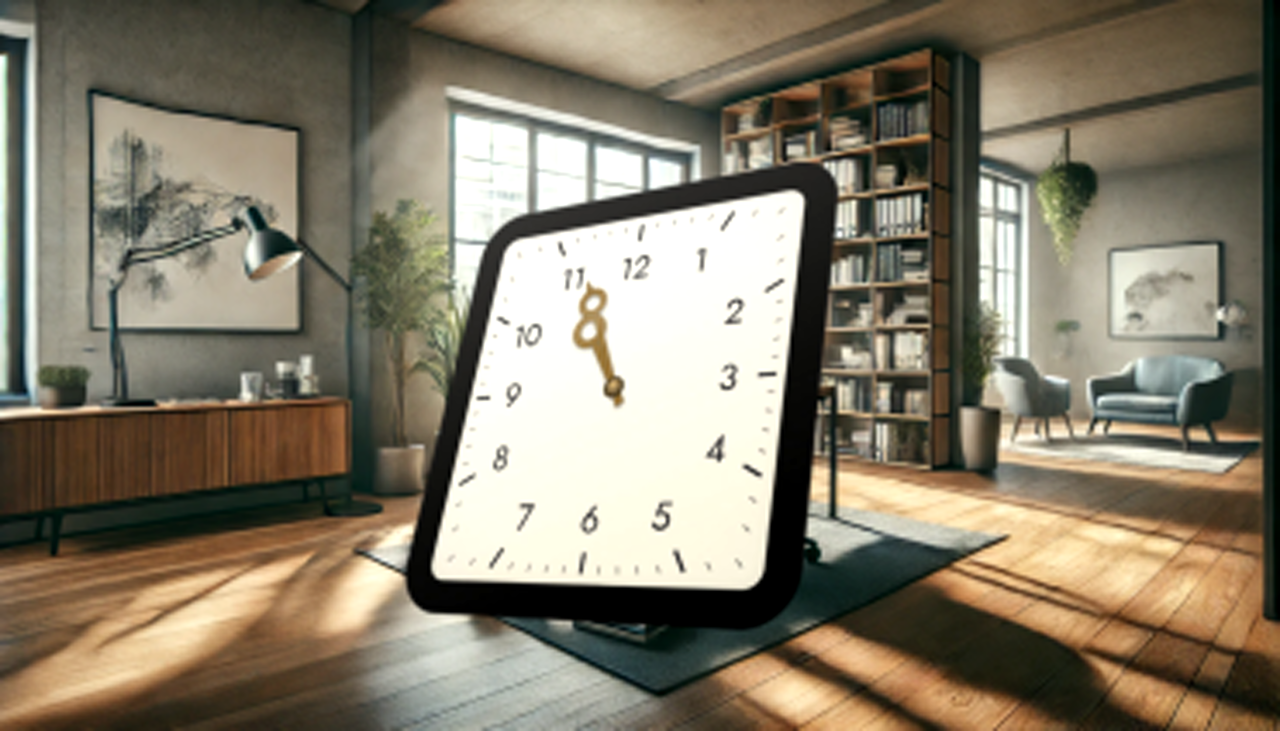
10:56
